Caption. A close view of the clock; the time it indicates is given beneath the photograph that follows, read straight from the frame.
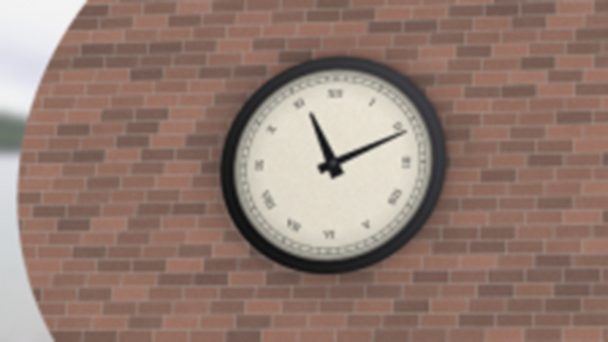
11:11
